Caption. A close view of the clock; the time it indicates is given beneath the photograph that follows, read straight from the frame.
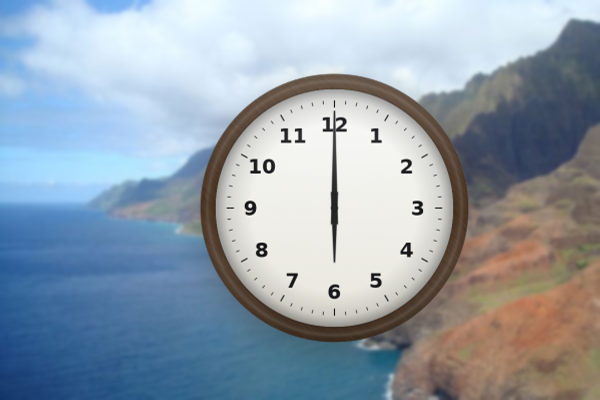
6:00
